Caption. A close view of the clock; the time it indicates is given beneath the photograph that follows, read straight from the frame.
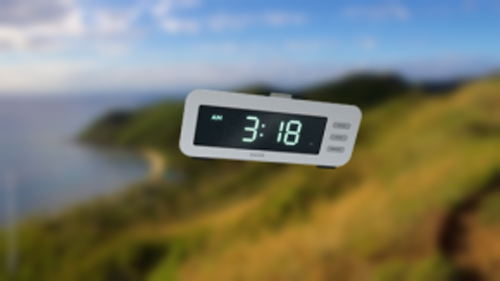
3:18
